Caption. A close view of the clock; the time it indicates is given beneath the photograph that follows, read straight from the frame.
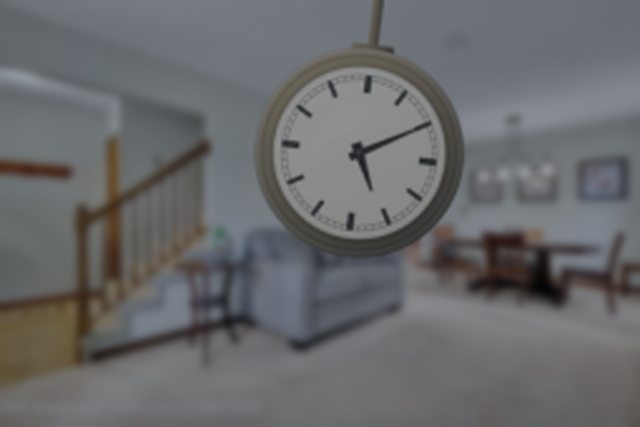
5:10
